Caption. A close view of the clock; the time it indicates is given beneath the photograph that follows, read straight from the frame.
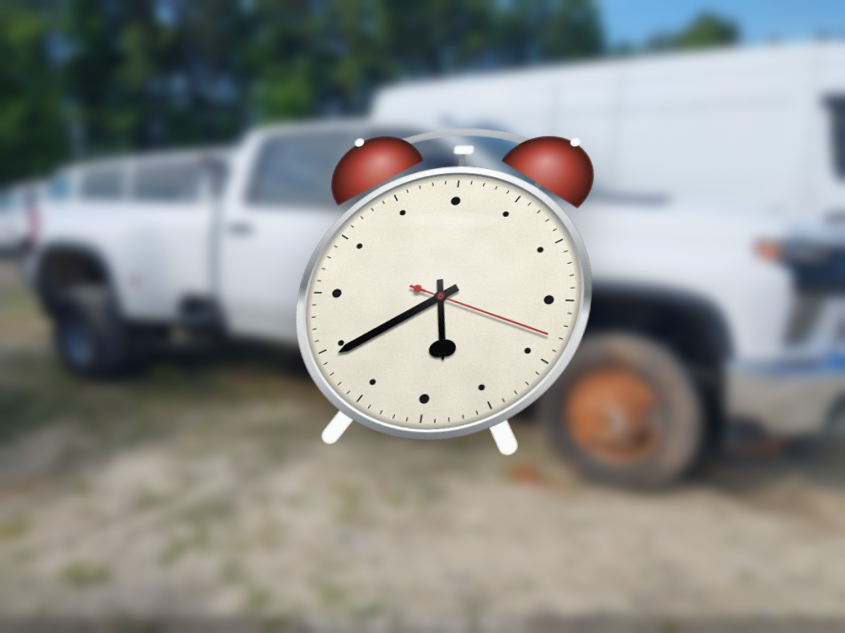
5:39:18
